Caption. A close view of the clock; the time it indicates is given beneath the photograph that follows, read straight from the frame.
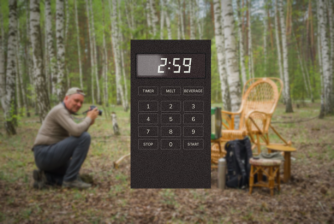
2:59
